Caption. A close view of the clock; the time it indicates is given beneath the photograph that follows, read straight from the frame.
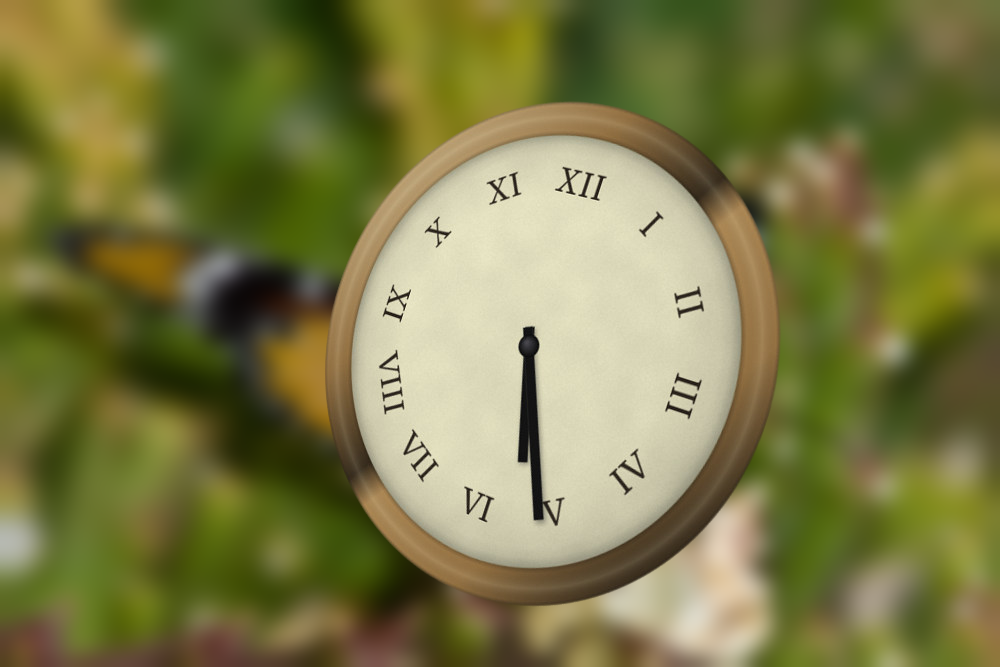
5:26
